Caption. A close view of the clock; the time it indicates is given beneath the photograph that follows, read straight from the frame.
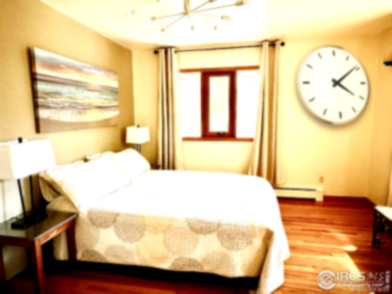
4:09
